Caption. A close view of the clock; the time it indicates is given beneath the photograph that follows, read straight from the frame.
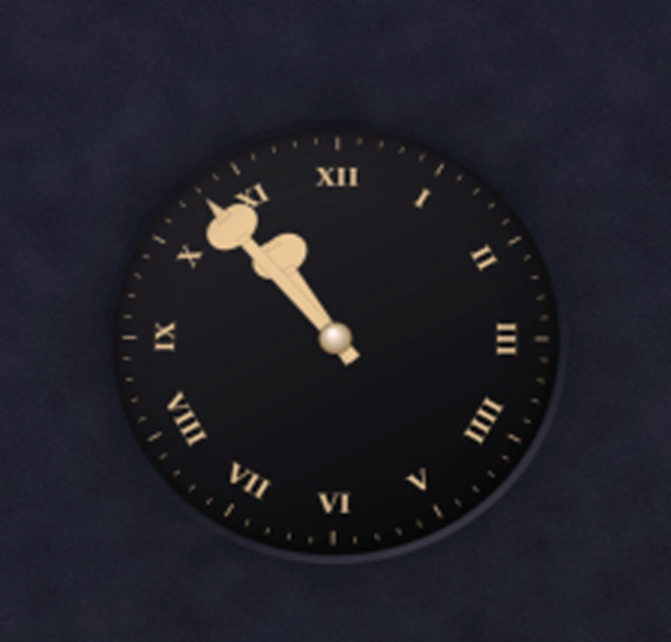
10:53
